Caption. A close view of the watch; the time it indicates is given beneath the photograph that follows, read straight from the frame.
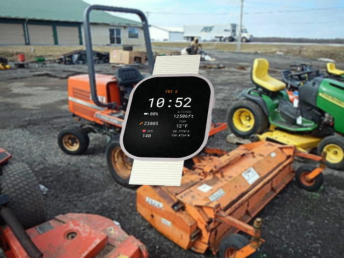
10:52
